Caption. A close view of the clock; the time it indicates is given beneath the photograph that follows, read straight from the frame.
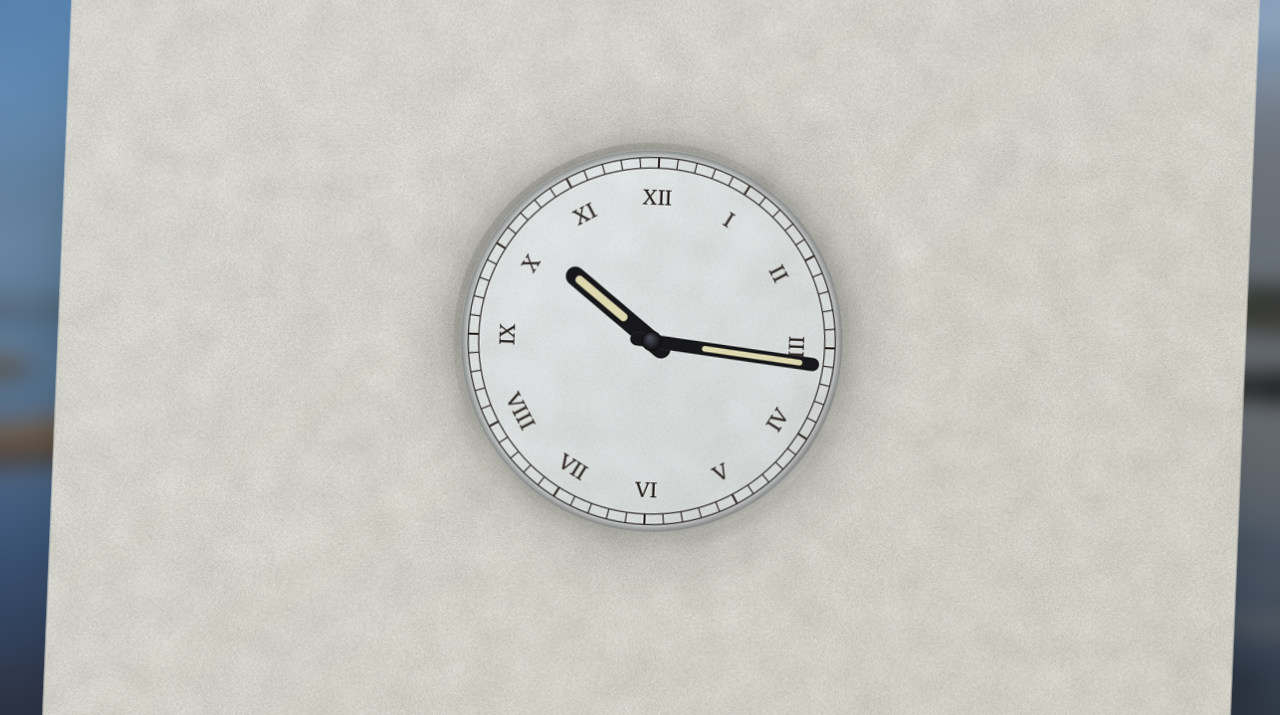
10:16
